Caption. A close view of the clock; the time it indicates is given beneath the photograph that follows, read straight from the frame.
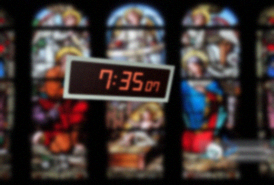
7:35
